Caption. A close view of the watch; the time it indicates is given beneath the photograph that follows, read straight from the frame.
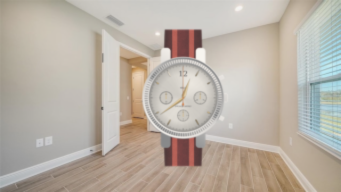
12:39
